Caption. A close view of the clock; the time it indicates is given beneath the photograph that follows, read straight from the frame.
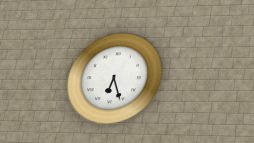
6:26
